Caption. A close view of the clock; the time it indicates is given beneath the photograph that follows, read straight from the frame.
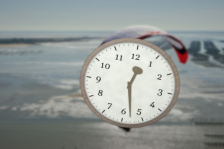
12:28
